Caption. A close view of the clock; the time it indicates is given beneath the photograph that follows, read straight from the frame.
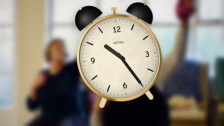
10:25
